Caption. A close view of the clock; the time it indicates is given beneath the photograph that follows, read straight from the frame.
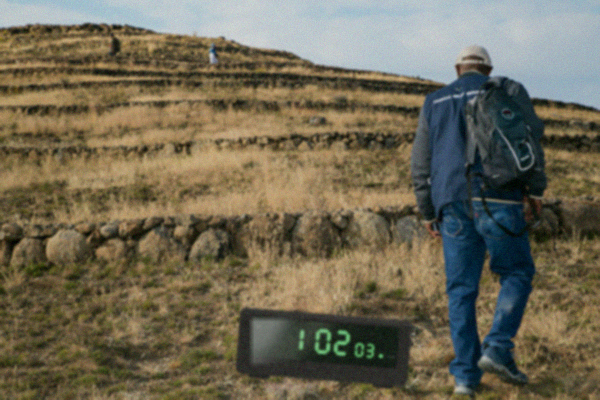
1:02:03
